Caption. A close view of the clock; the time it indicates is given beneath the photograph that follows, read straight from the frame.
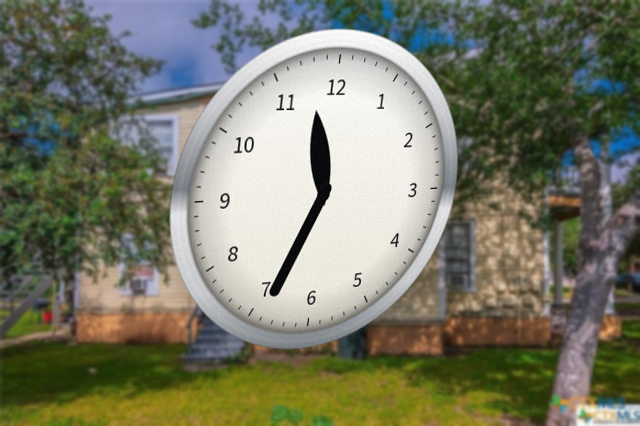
11:34
